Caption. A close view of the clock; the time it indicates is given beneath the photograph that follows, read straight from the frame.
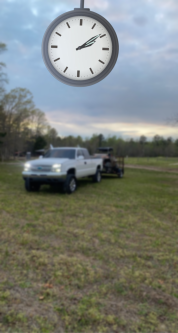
2:09
